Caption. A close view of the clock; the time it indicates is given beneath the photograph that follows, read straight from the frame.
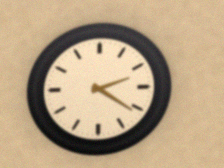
2:21
